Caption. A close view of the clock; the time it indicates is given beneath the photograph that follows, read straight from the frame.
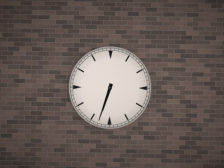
6:33
